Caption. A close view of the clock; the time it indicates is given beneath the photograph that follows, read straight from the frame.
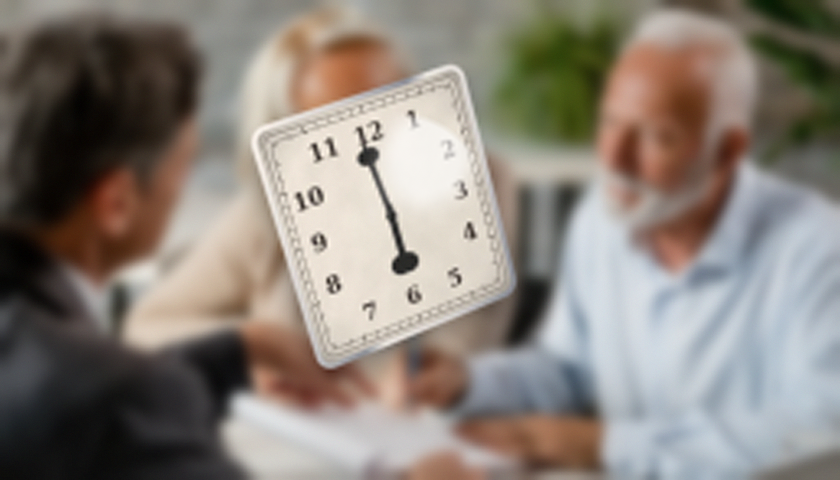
5:59
